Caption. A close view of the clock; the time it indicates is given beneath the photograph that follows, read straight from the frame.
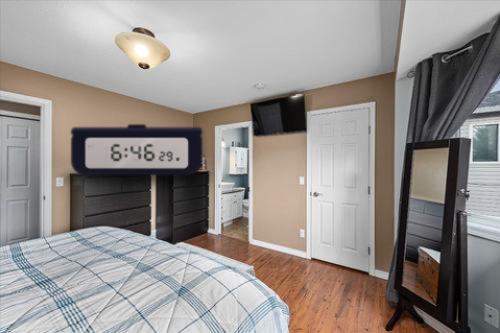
6:46:29
